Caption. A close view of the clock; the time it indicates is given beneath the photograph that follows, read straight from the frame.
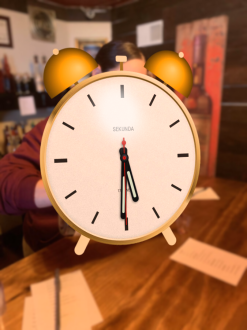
5:30:30
